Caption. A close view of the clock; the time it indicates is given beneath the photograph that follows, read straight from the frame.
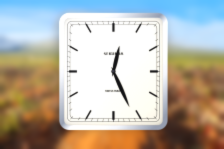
12:26
